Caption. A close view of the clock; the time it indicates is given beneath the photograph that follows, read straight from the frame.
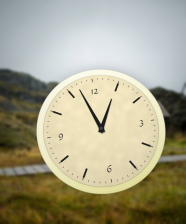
12:57
